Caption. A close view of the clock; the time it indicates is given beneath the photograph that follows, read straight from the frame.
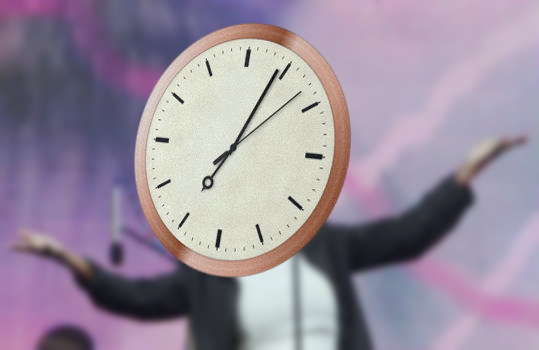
7:04:08
